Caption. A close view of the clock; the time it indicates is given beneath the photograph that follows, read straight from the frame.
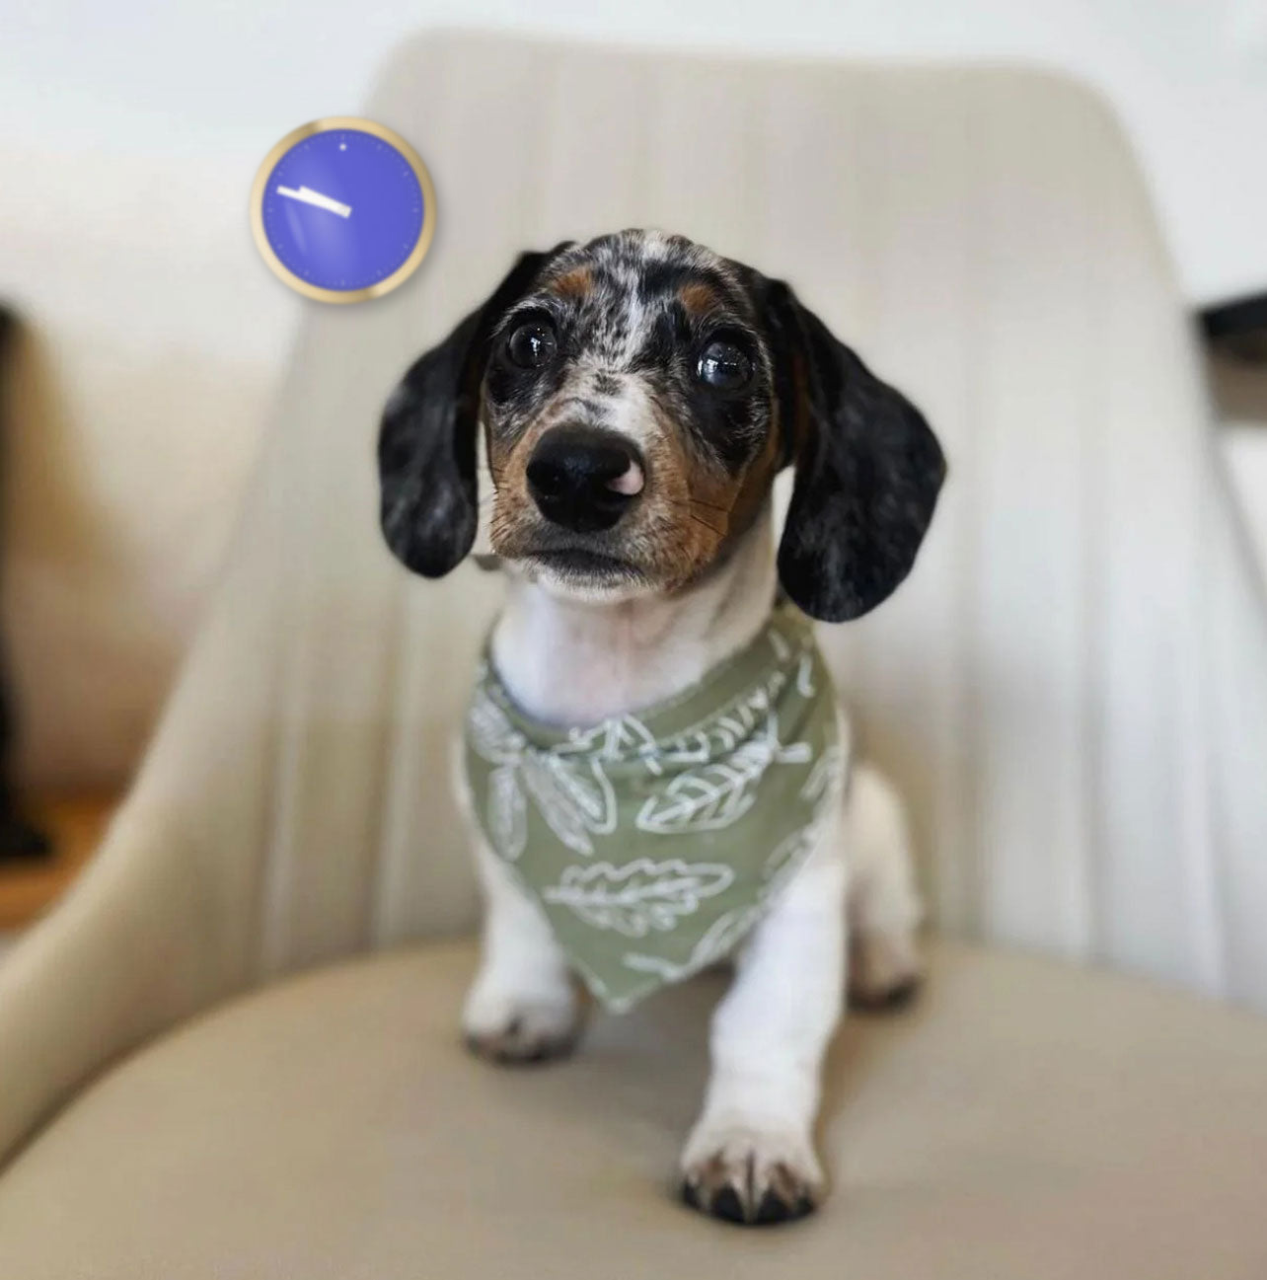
9:48
